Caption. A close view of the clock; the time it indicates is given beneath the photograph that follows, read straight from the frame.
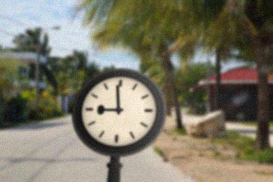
8:59
